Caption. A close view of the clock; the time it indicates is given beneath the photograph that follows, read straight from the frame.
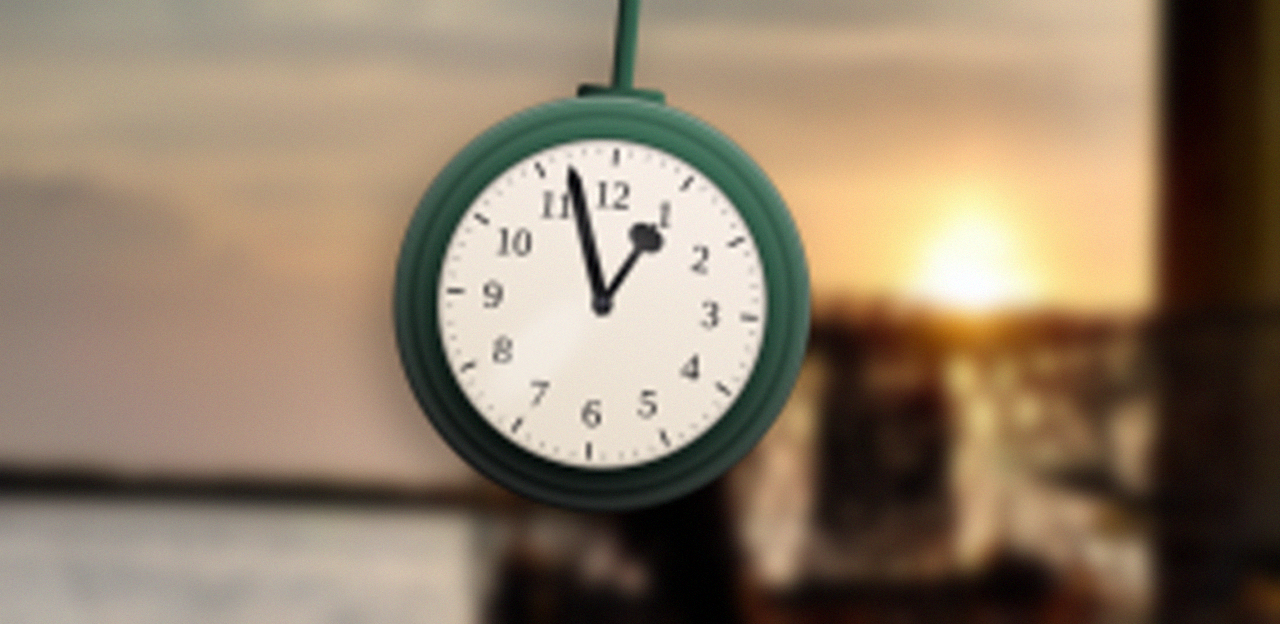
12:57
